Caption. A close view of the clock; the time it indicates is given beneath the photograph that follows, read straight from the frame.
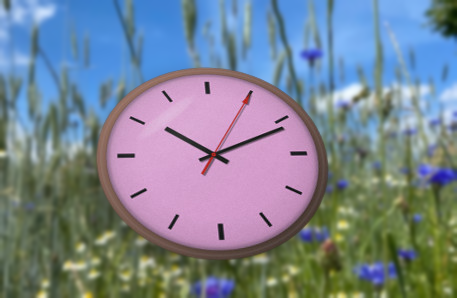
10:11:05
